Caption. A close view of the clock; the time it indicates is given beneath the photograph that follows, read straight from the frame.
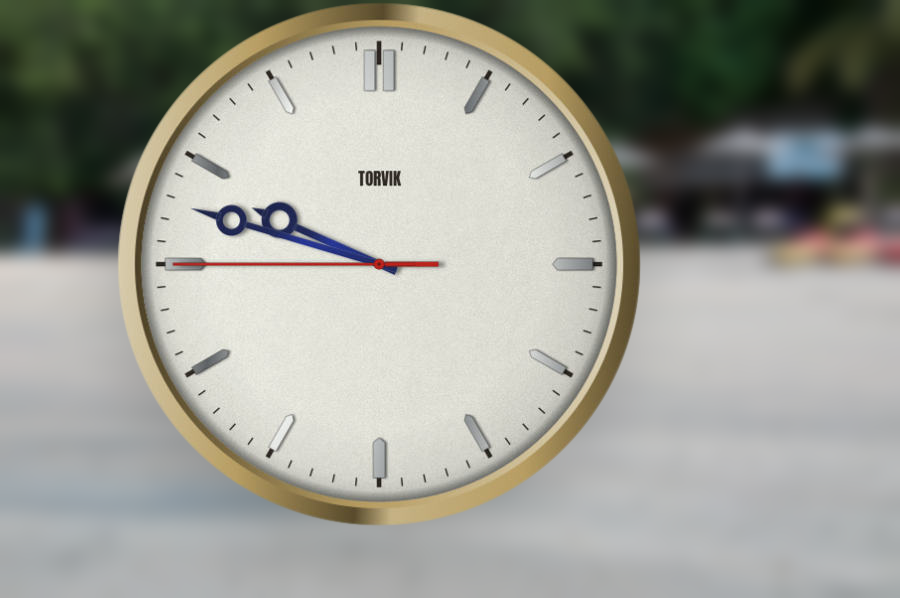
9:47:45
